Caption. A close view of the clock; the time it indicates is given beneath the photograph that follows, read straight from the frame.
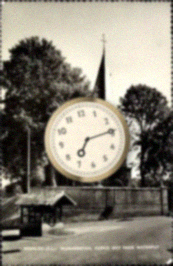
7:14
